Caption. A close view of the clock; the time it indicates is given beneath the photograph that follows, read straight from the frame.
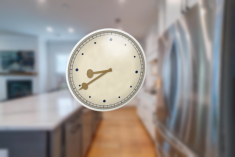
8:39
